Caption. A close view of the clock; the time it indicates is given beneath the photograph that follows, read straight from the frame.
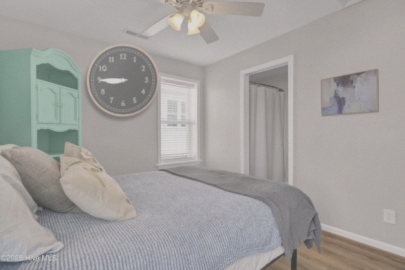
8:45
